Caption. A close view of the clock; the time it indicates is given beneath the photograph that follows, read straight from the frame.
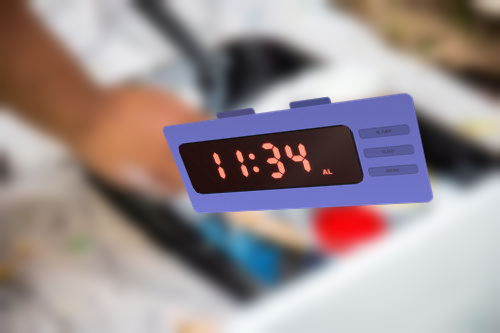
11:34
